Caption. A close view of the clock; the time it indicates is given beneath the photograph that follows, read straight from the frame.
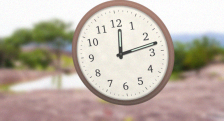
12:13
